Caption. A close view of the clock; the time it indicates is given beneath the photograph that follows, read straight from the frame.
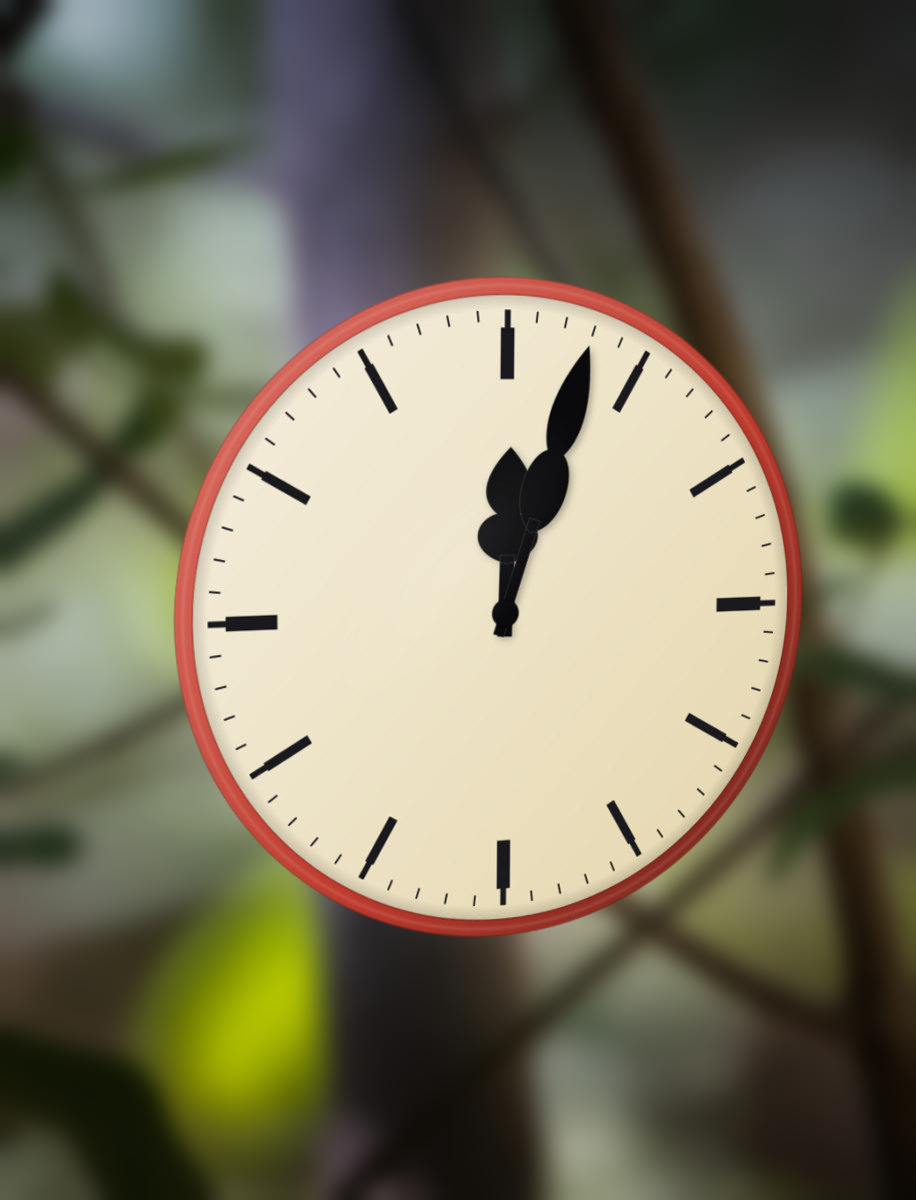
12:03
